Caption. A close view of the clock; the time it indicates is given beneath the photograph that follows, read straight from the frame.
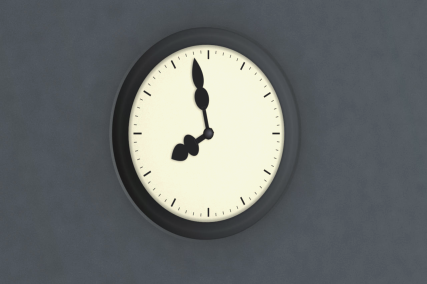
7:58
